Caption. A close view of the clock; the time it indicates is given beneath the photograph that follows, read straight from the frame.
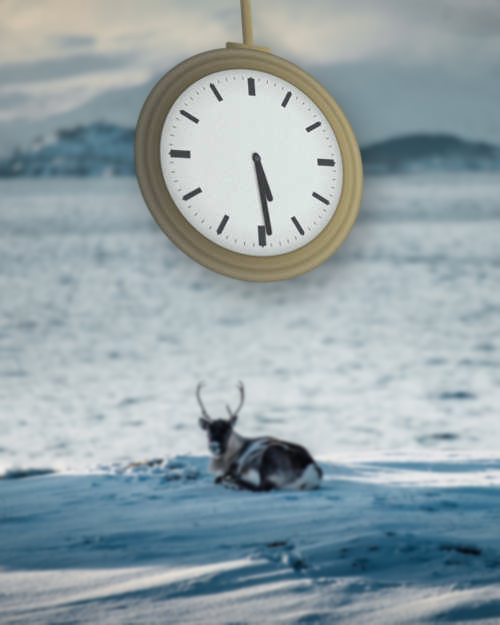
5:29
